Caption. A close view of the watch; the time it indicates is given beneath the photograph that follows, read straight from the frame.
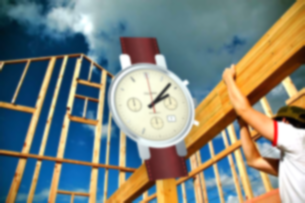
2:08
